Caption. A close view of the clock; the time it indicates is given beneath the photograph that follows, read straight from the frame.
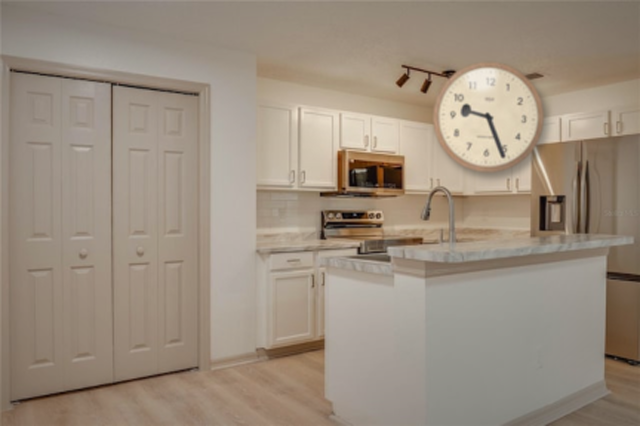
9:26
